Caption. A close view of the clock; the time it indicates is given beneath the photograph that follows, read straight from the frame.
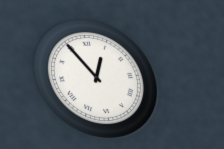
12:55
